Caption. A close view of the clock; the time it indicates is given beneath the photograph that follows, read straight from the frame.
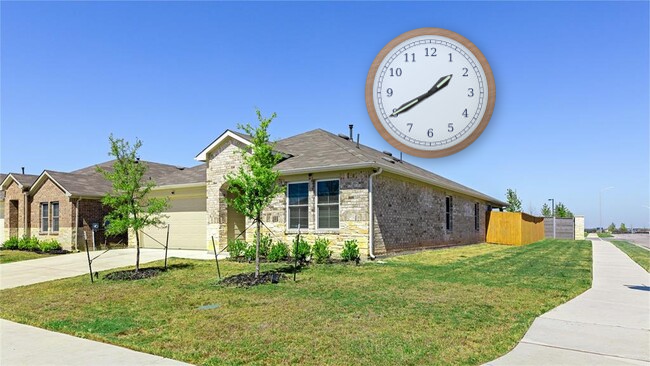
1:40
